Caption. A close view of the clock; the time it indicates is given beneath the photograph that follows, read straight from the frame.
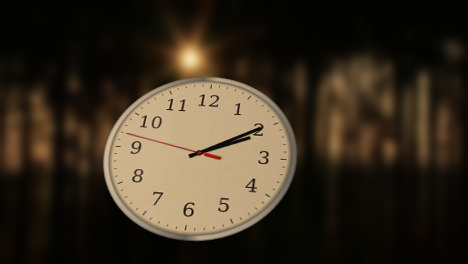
2:09:47
